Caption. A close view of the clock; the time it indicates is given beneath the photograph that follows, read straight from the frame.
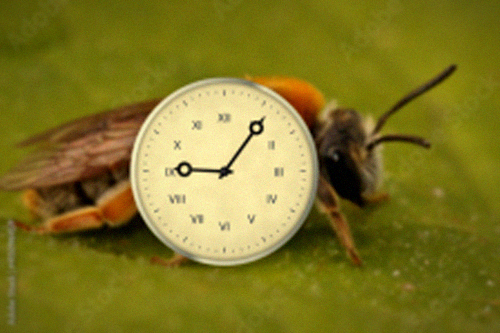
9:06
